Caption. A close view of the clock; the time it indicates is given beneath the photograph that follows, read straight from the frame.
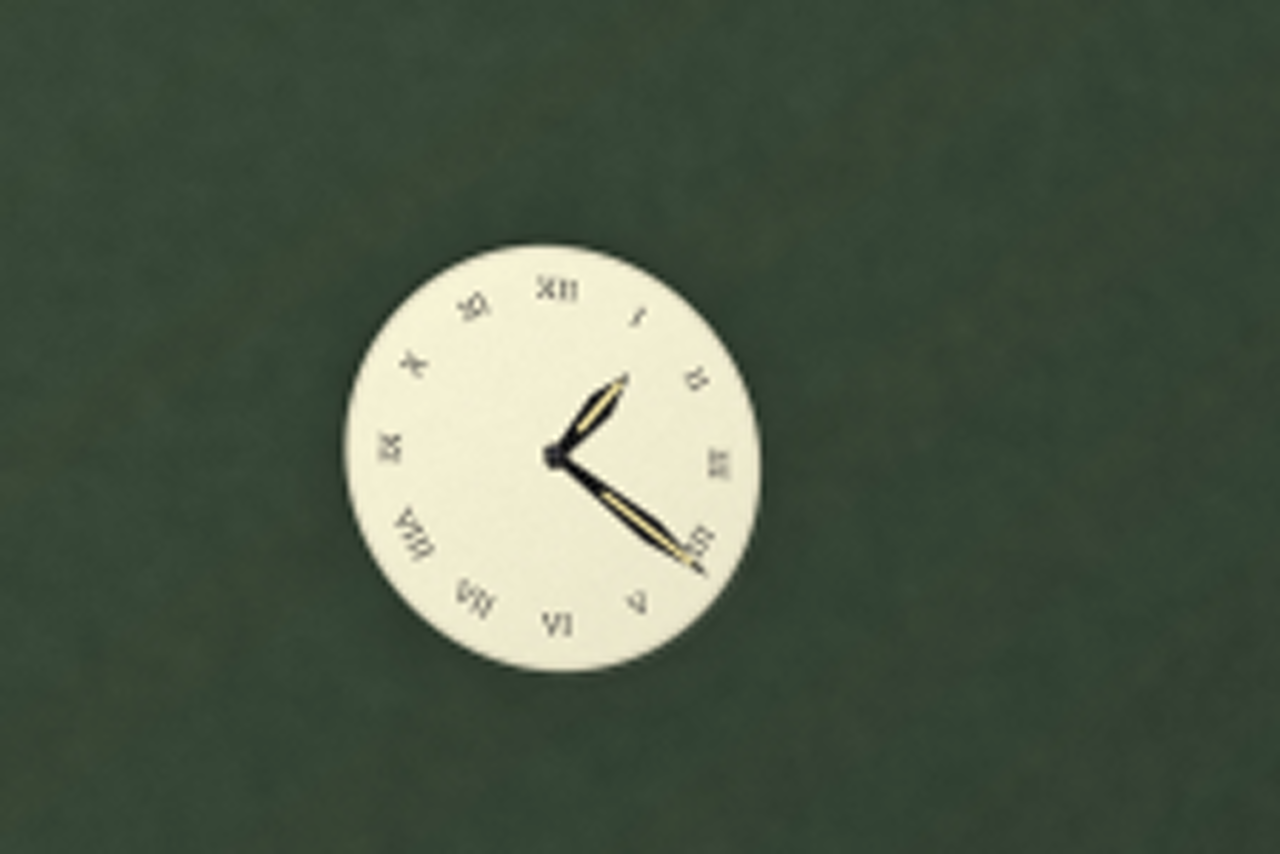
1:21
